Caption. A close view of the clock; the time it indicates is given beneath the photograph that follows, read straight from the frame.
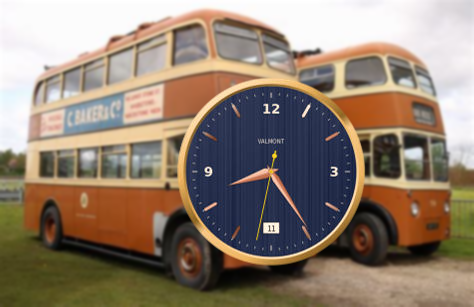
8:24:32
